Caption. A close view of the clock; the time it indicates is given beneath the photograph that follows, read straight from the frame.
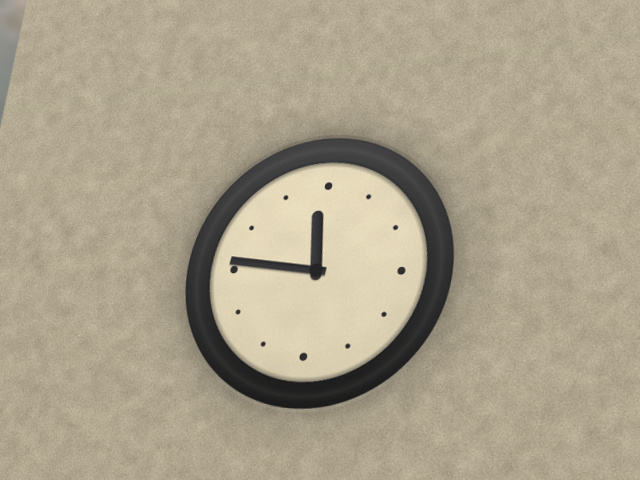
11:46
